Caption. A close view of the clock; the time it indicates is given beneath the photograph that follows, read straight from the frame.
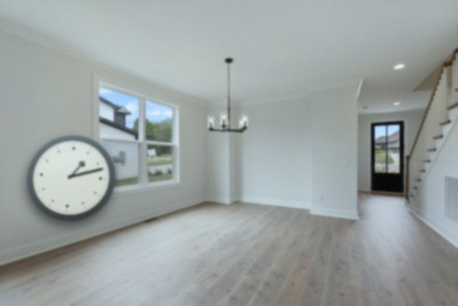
1:12
